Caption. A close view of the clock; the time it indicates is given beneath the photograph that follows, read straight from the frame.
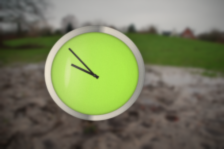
9:53
